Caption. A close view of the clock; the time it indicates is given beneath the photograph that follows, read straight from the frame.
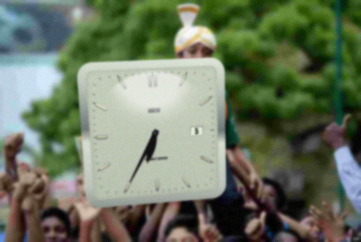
6:35
